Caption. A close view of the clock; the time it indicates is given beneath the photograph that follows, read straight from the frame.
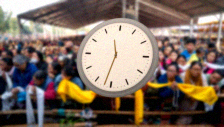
11:32
